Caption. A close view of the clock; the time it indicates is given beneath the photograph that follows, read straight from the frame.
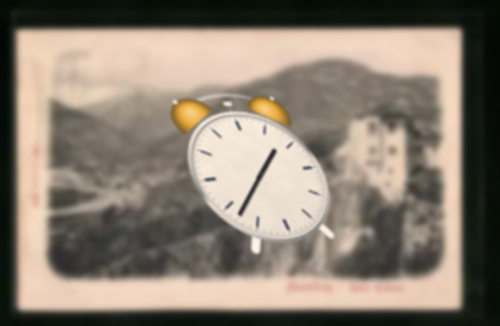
1:38
